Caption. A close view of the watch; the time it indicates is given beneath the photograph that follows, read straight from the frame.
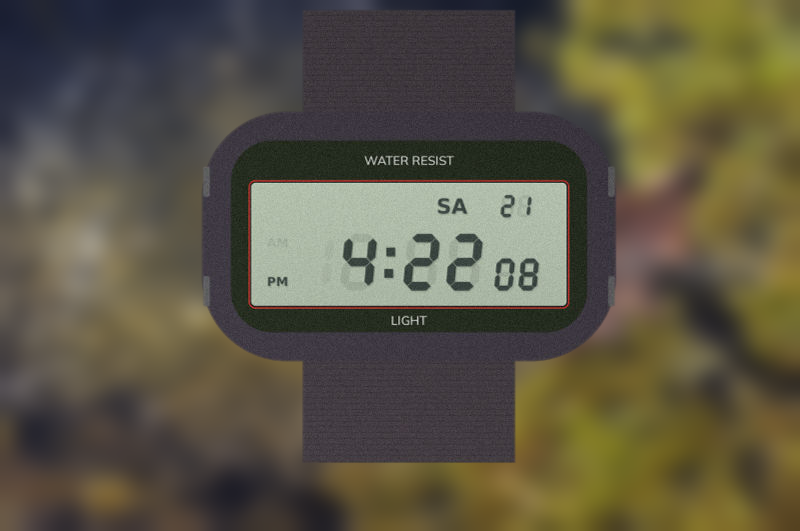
4:22:08
